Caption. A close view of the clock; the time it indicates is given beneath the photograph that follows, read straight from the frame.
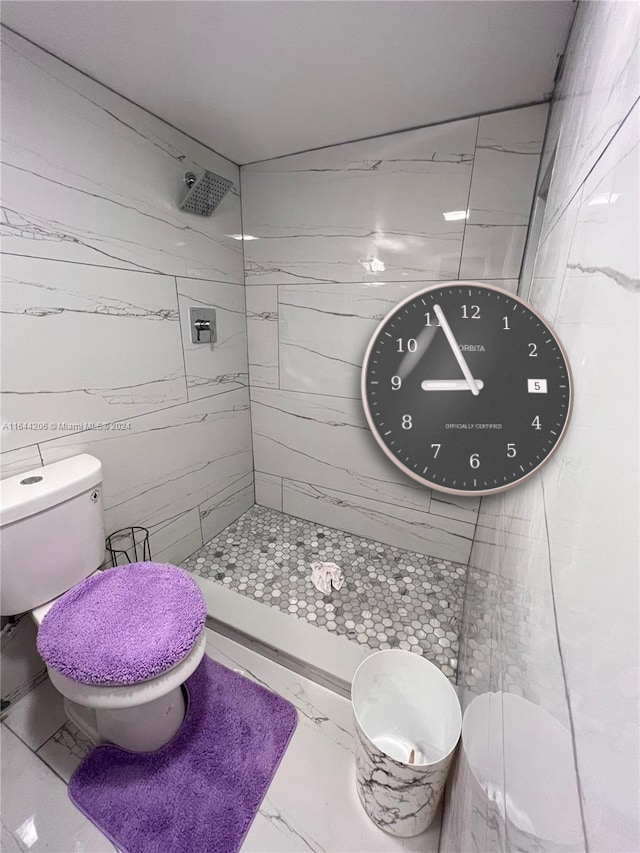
8:56
